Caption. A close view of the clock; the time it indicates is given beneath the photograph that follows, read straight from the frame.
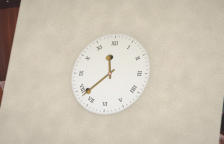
11:38
